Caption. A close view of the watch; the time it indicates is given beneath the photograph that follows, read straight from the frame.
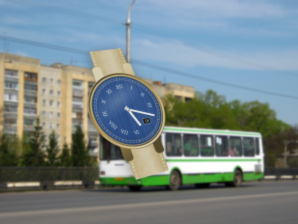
5:19
